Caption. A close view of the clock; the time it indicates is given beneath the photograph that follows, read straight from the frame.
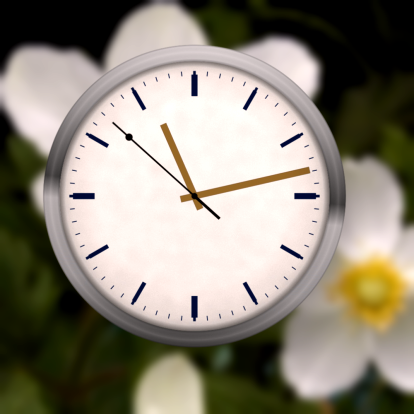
11:12:52
